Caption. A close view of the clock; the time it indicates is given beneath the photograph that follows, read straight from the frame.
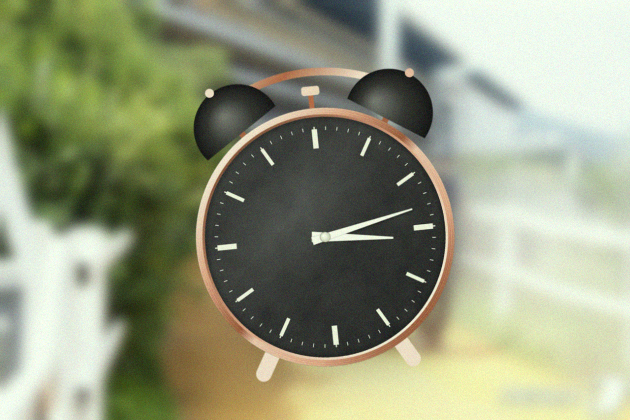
3:13
